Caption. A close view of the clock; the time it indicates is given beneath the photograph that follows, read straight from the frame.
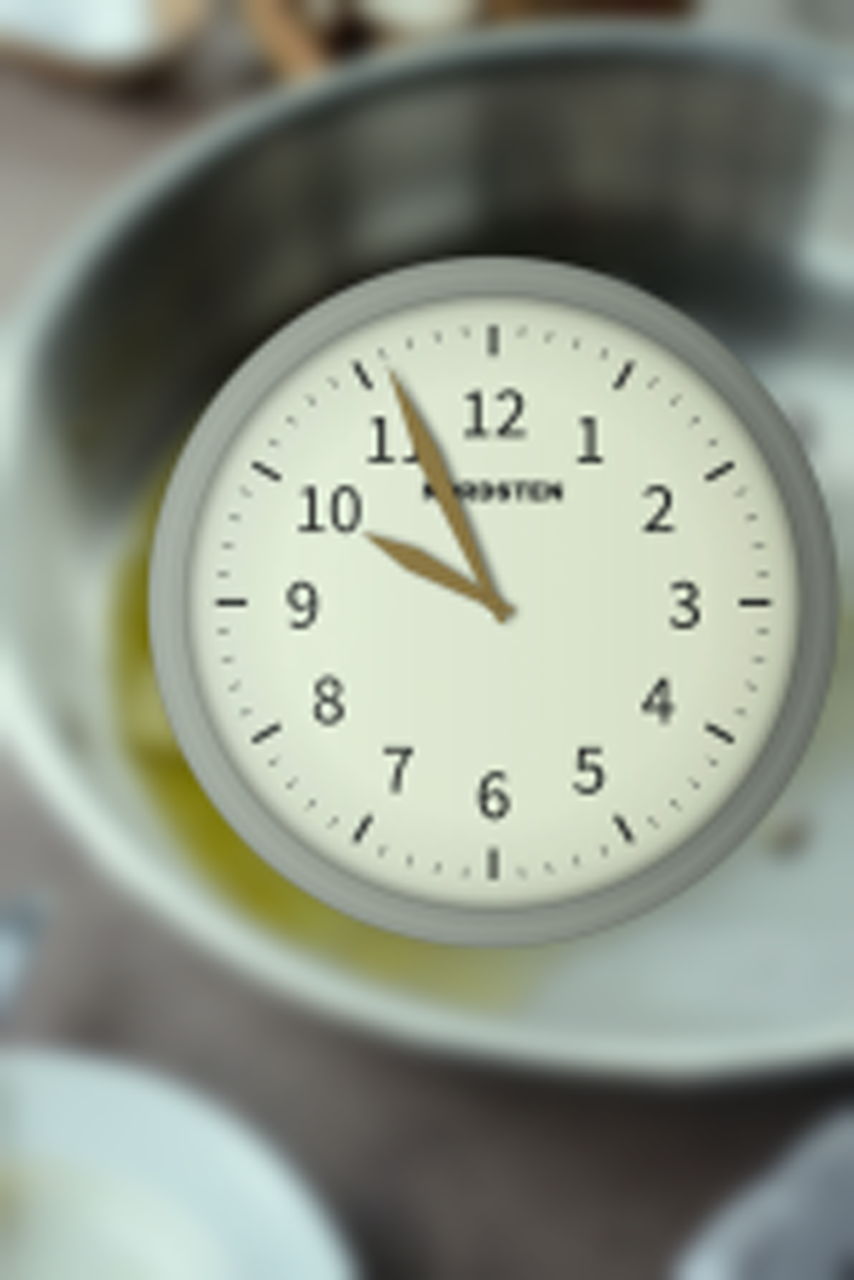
9:56
